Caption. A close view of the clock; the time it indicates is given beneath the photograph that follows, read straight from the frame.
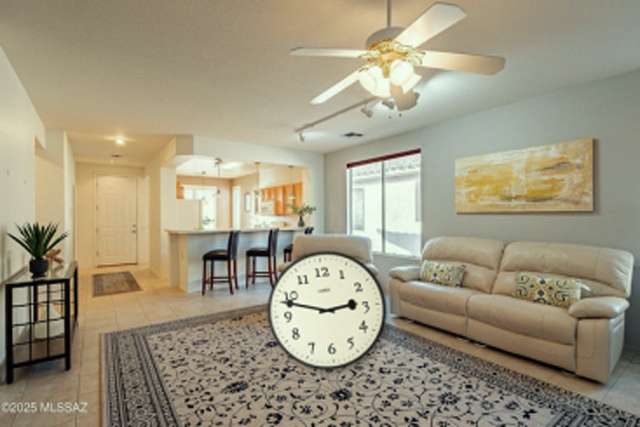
2:48
